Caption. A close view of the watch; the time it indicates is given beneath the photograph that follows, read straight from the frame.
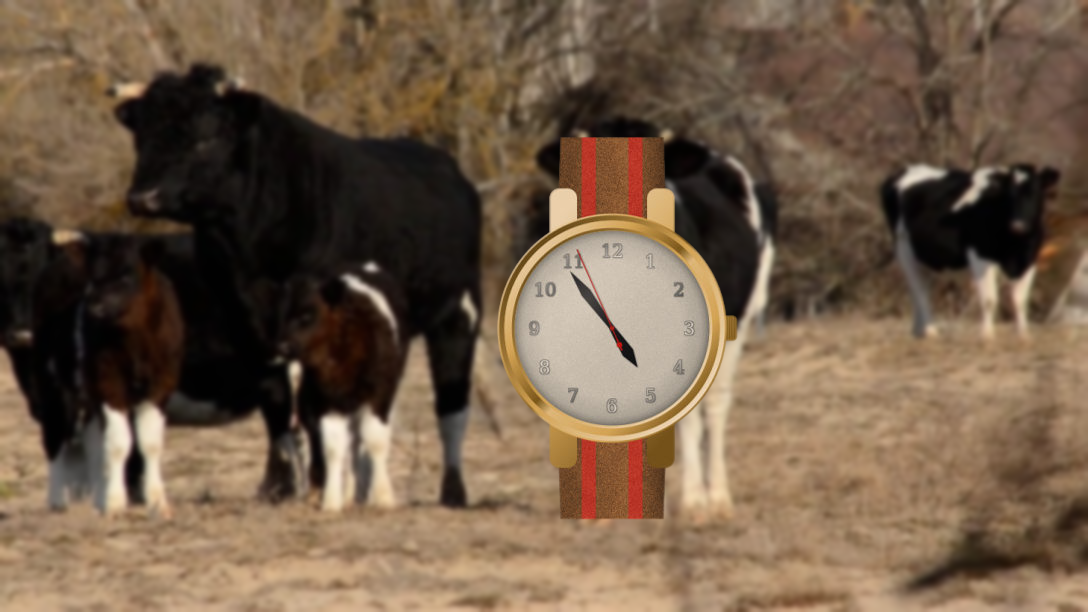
4:53:56
